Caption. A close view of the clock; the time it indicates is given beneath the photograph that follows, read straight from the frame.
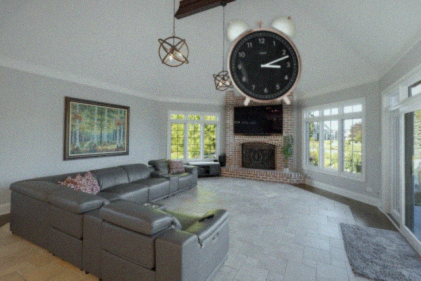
3:12
